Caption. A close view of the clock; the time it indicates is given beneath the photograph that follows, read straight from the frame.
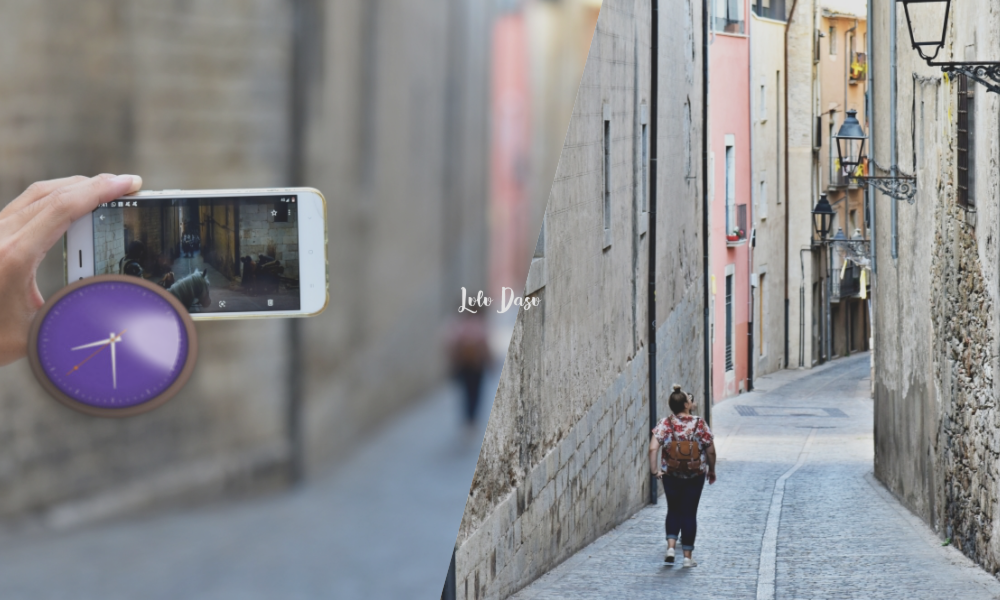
8:29:38
